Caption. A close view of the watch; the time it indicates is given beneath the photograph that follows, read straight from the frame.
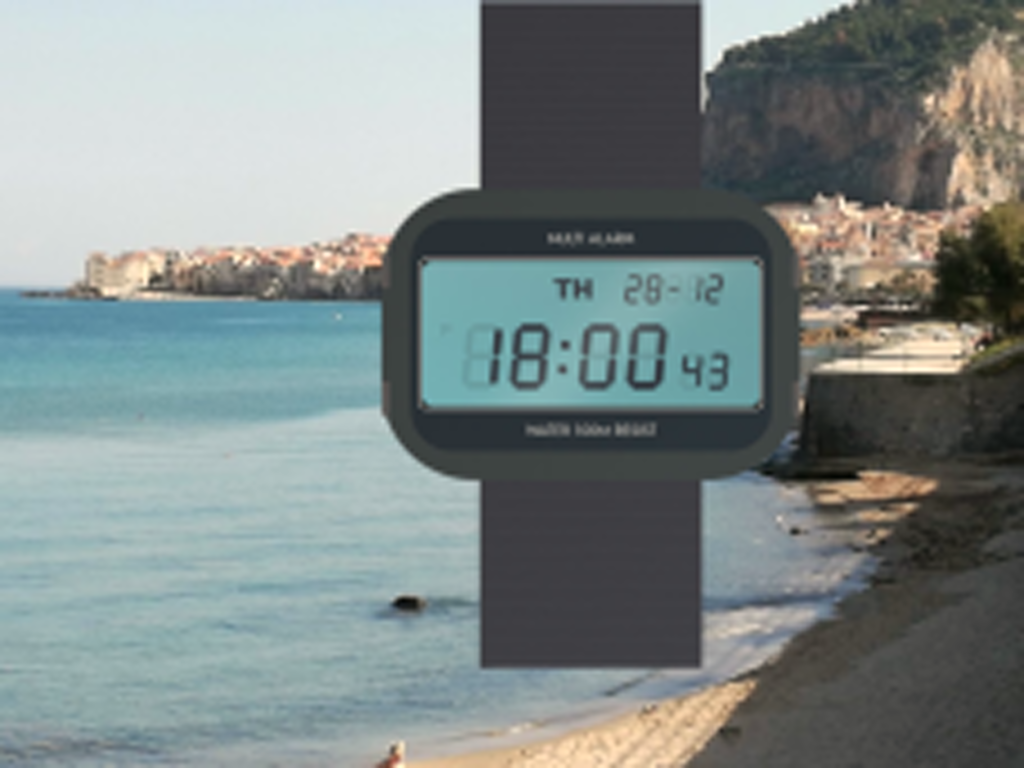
18:00:43
